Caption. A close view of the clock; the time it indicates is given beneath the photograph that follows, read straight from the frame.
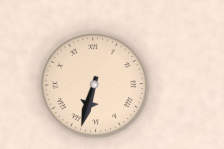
6:33
